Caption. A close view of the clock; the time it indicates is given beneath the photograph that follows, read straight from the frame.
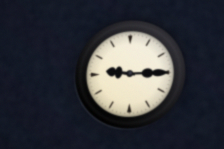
9:15
